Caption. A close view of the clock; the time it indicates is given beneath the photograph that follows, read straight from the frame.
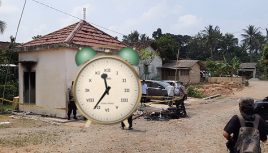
11:36
